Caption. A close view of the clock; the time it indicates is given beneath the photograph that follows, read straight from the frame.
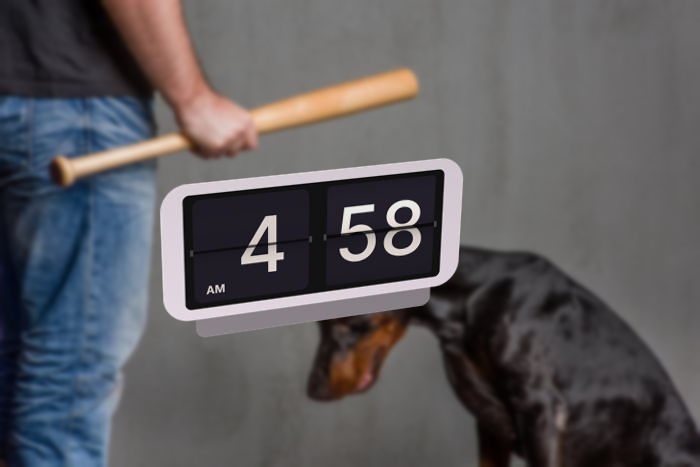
4:58
